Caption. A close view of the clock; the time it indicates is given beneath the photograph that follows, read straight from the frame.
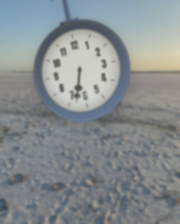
6:33
